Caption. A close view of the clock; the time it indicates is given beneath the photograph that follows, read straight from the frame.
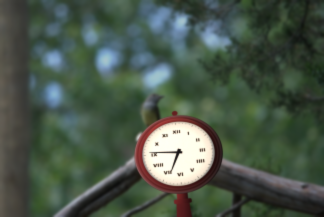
6:46
